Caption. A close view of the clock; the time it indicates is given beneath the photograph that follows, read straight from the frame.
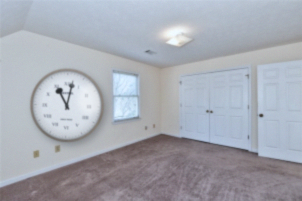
11:02
